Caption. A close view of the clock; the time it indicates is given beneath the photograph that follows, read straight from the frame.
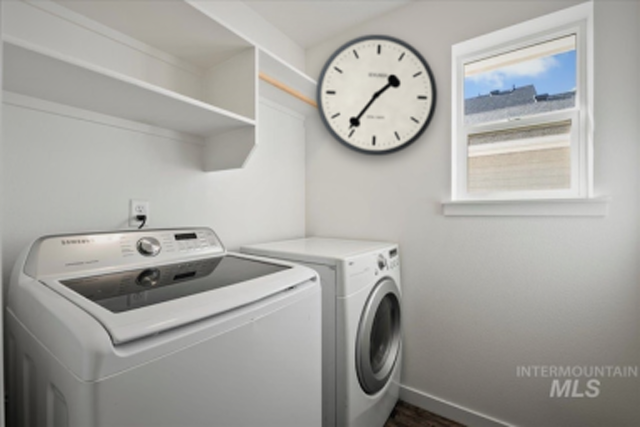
1:36
